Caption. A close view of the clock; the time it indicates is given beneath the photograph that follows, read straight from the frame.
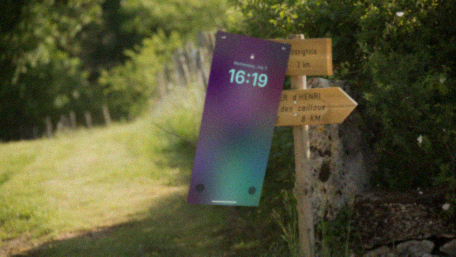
16:19
